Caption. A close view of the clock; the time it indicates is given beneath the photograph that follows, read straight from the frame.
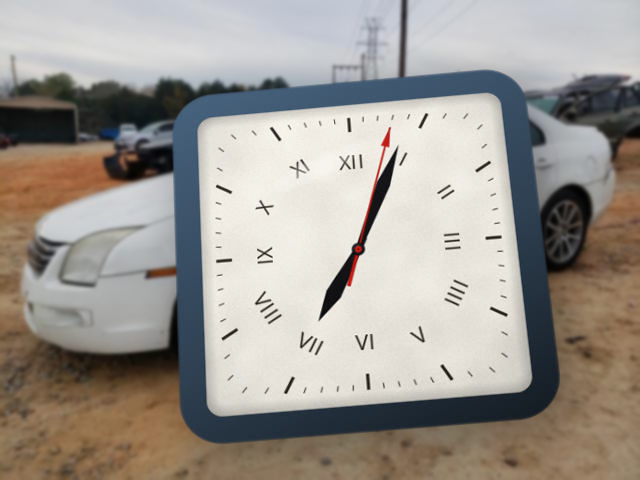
7:04:03
